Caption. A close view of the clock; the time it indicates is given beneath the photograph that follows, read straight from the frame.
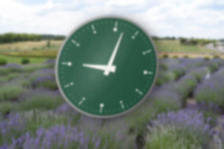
9:02
